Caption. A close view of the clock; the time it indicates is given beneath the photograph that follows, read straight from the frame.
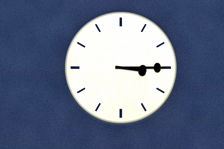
3:15
